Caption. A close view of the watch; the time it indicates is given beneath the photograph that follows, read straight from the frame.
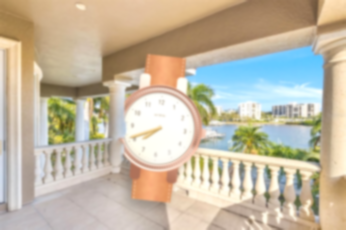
7:41
